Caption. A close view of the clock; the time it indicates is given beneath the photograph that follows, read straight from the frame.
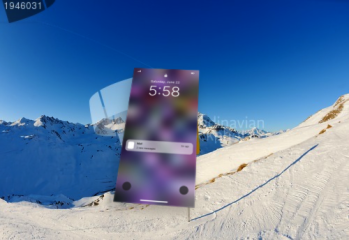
5:58
